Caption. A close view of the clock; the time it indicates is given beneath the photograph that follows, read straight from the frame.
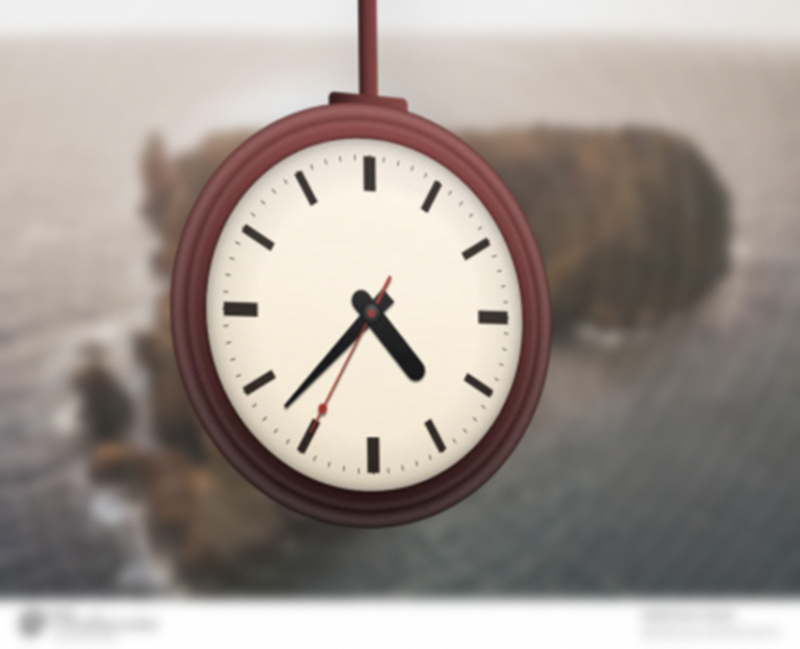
4:37:35
